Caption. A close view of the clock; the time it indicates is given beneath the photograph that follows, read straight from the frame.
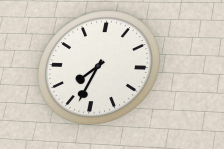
7:33
